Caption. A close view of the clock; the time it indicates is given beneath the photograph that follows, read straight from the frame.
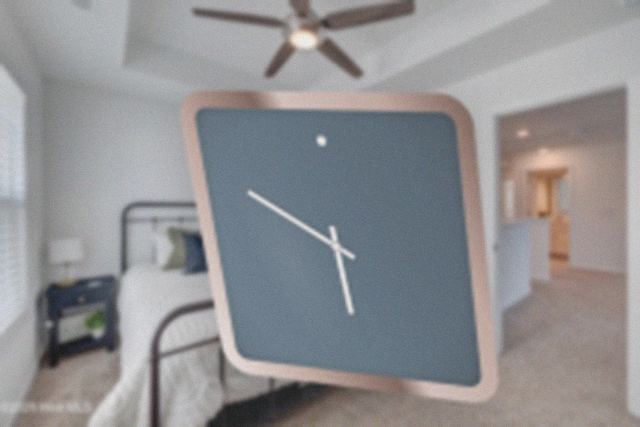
5:50
